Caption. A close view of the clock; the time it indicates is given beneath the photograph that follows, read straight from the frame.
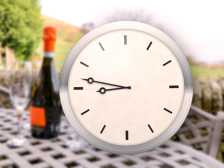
8:47
